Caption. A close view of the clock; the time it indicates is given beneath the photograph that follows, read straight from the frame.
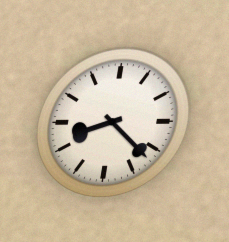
8:22
